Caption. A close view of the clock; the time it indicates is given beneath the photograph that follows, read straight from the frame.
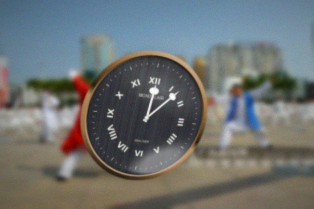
12:07
